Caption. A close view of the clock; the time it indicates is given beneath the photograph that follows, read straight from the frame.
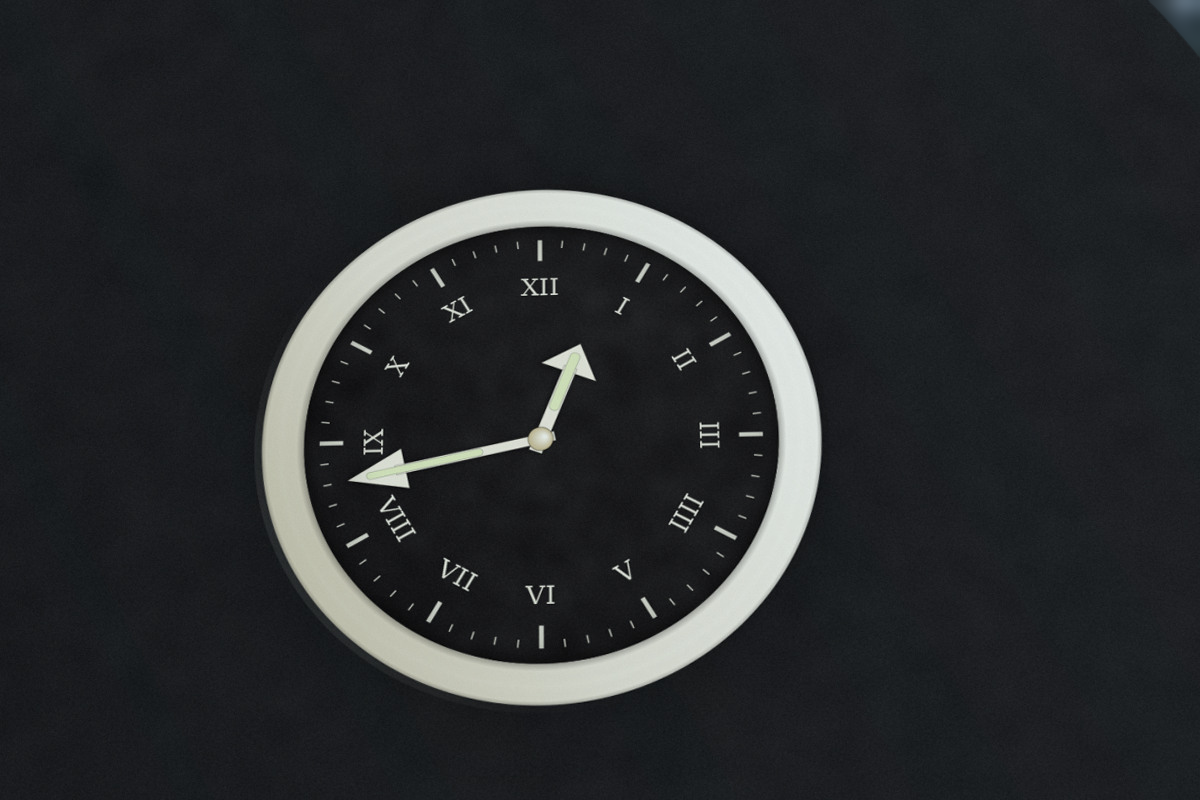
12:43
